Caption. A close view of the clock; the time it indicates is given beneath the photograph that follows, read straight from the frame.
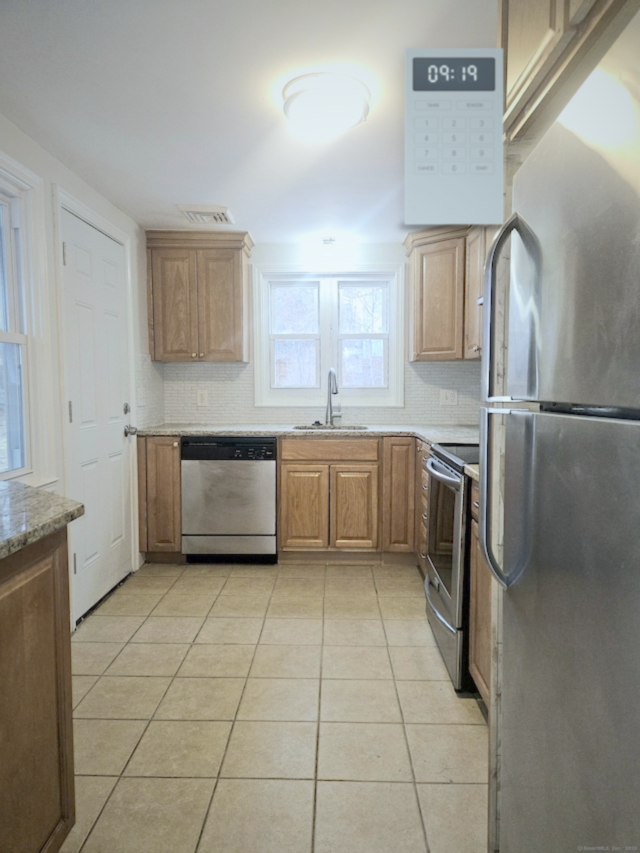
9:19
